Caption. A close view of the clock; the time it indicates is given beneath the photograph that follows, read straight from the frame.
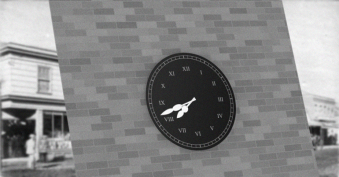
7:42
